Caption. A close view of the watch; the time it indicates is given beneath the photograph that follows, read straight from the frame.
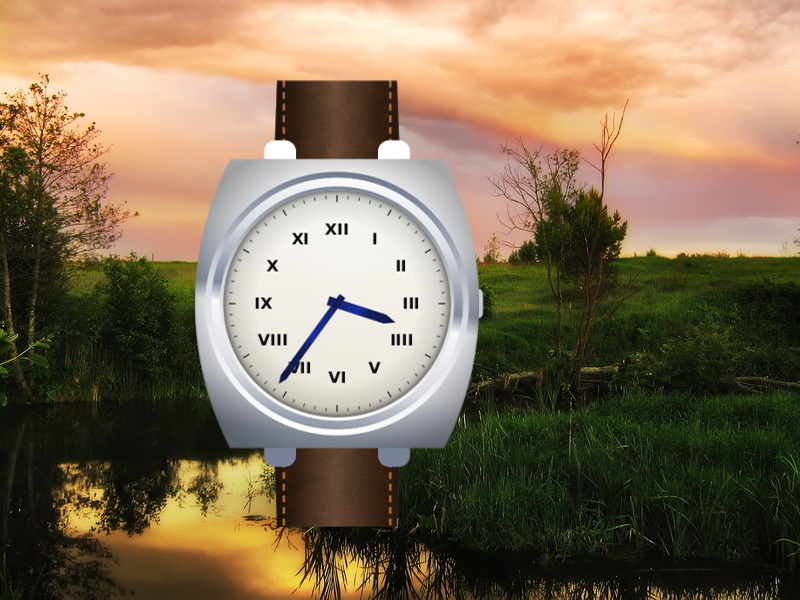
3:36
